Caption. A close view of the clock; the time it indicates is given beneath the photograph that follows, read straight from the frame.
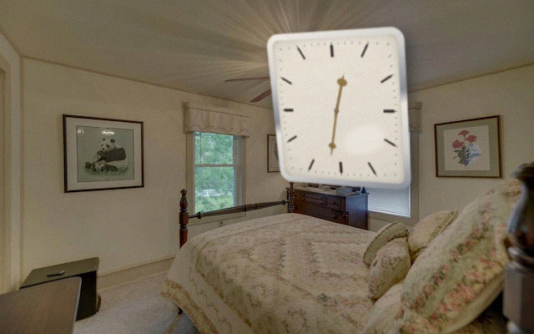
12:32
